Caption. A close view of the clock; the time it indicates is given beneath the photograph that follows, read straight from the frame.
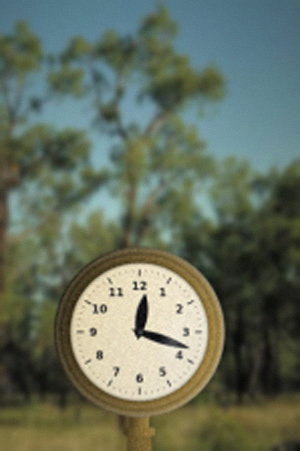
12:18
